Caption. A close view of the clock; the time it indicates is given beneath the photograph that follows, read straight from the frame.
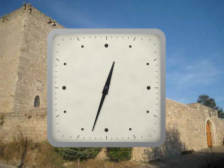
12:33
